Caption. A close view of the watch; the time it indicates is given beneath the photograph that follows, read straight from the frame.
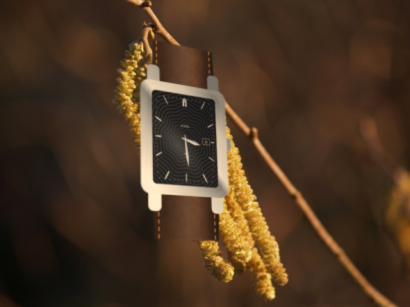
3:29
